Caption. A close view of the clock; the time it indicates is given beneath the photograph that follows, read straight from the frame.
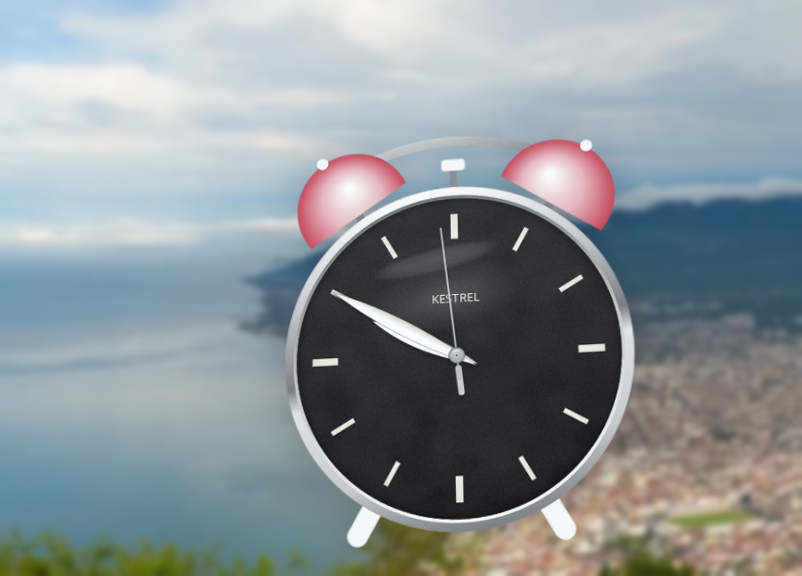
9:49:59
